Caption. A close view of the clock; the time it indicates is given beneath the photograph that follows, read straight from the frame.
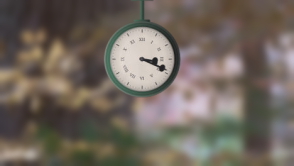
3:19
